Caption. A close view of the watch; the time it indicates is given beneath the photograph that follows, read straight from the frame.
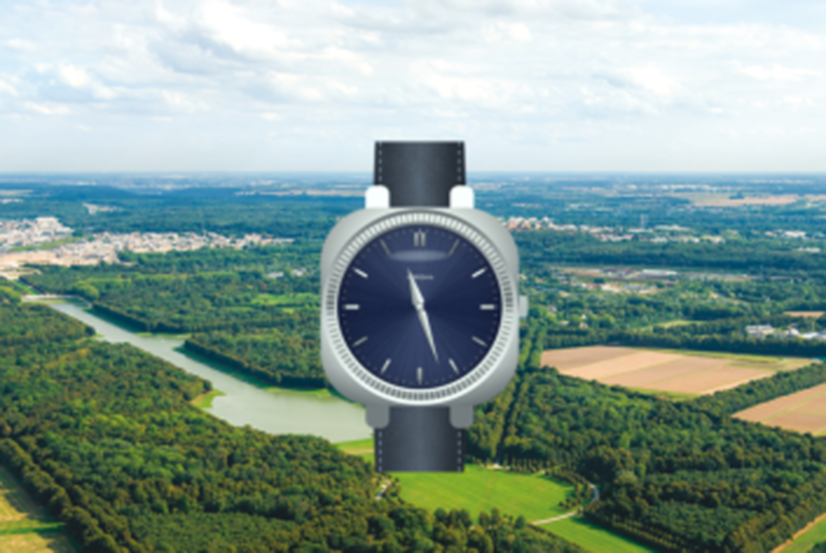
11:27
